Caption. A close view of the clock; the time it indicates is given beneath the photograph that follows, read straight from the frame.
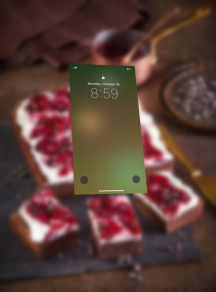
8:59
